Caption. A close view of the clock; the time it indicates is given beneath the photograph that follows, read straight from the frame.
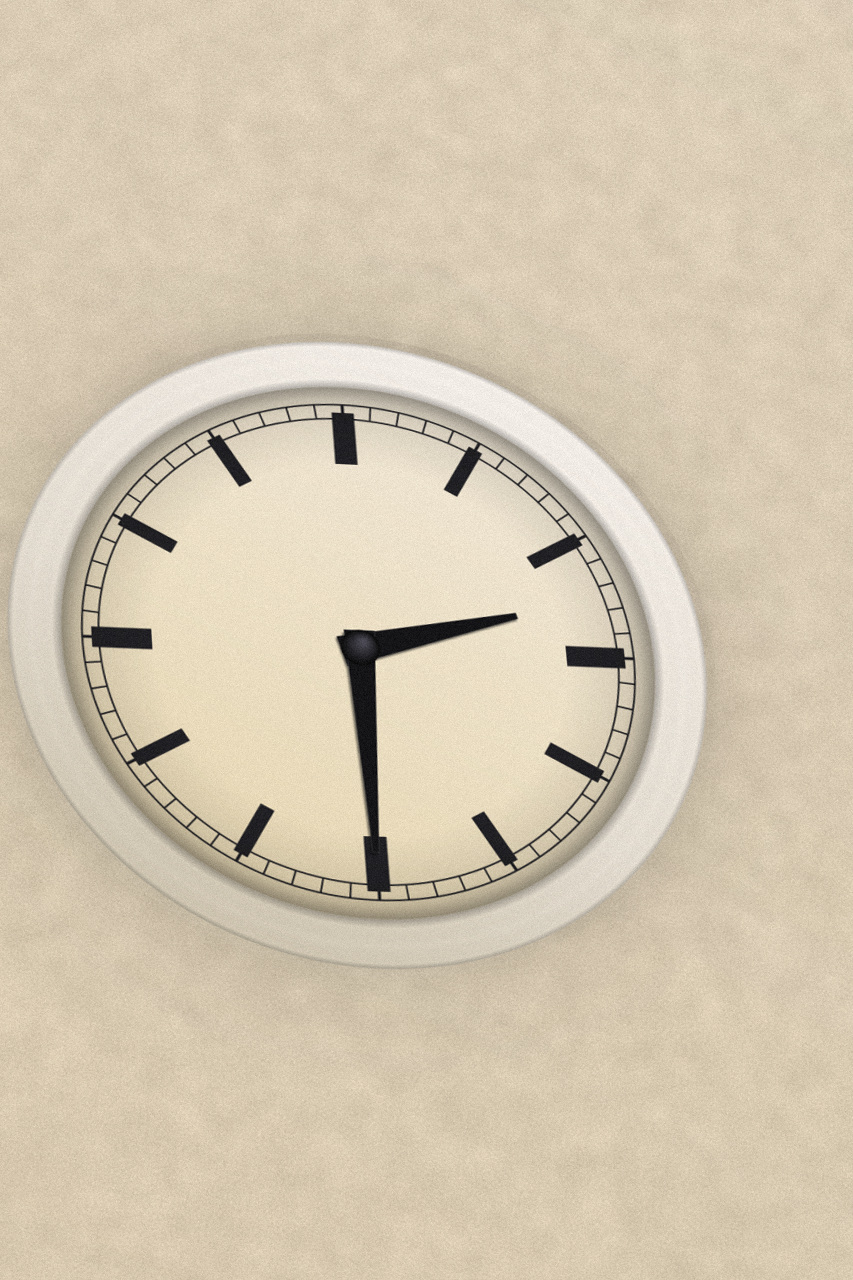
2:30
